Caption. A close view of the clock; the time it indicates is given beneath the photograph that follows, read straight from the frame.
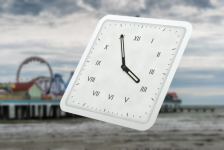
3:55
